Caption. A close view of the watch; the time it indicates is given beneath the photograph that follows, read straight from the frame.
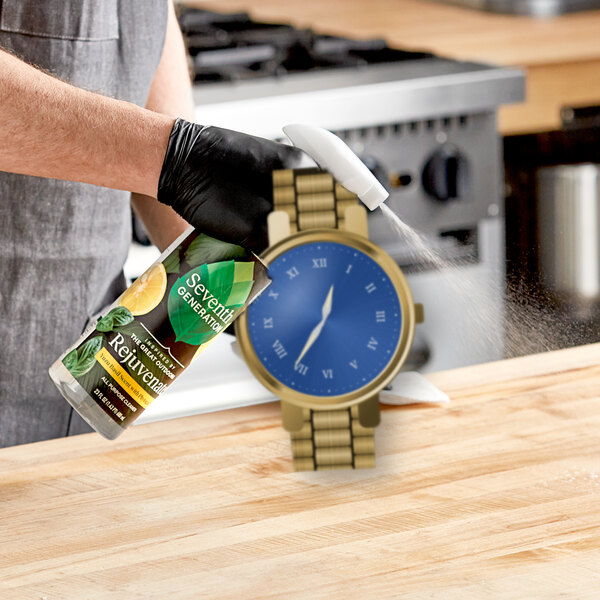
12:36
